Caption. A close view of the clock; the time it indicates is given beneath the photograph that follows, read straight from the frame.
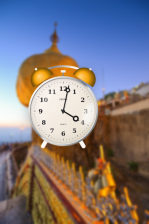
4:02
